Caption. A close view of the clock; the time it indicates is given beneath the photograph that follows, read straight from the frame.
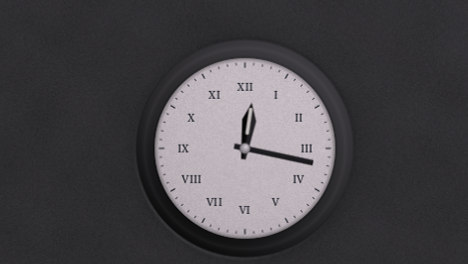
12:17
